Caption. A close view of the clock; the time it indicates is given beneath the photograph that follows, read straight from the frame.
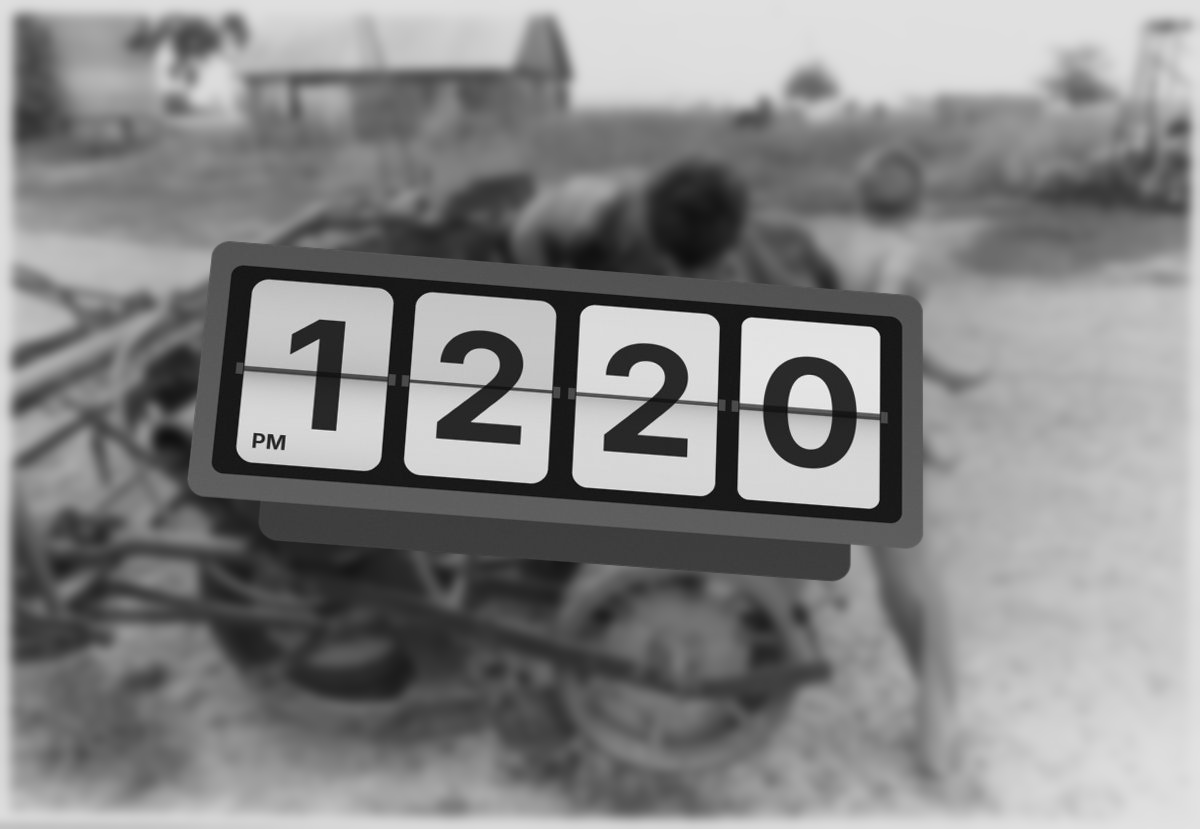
12:20
